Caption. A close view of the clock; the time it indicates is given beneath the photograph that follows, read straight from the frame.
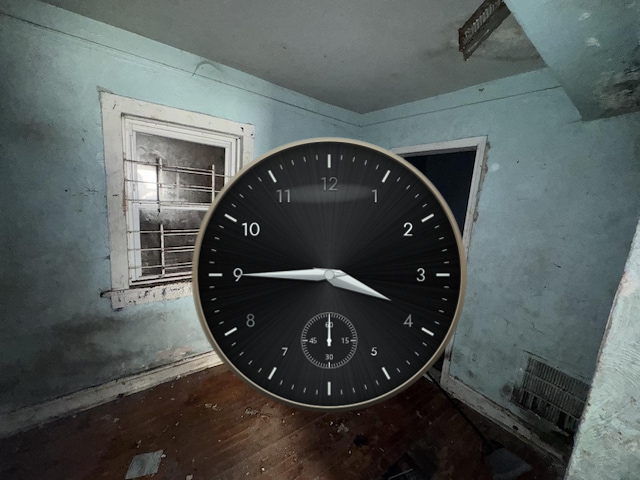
3:45
